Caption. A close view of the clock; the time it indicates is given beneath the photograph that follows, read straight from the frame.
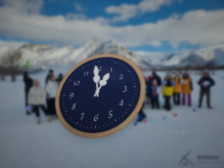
12:59
